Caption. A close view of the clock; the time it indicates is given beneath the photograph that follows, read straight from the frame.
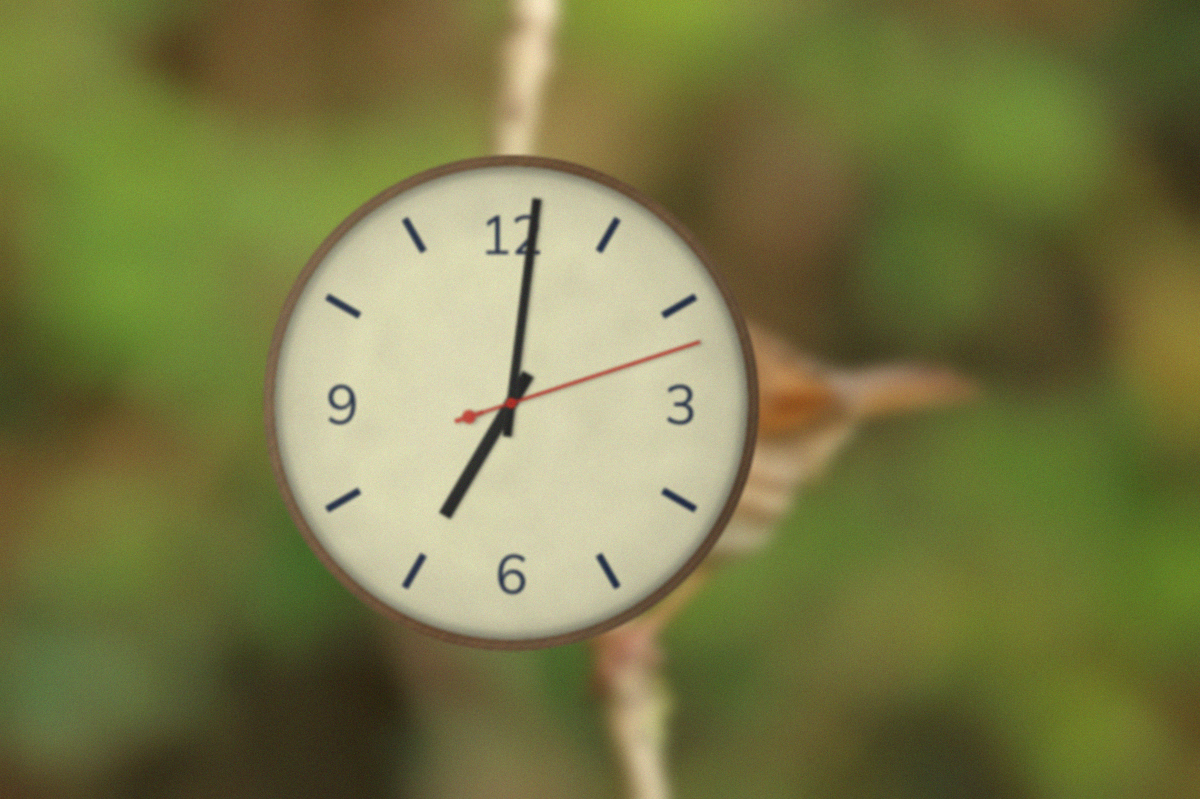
7:01:12
